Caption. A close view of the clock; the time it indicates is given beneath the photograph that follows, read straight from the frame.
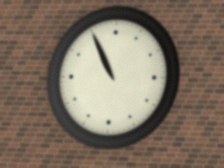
10:55
